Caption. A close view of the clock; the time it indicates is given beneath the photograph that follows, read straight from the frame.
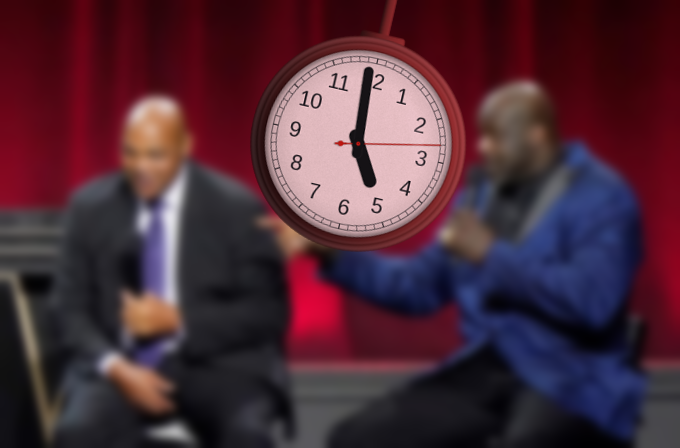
4:59:13
